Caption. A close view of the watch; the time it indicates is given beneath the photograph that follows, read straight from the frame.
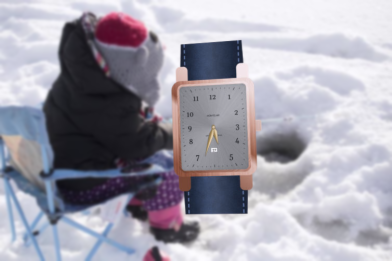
5:33
